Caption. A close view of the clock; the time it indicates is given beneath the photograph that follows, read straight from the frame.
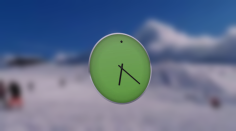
6:21
